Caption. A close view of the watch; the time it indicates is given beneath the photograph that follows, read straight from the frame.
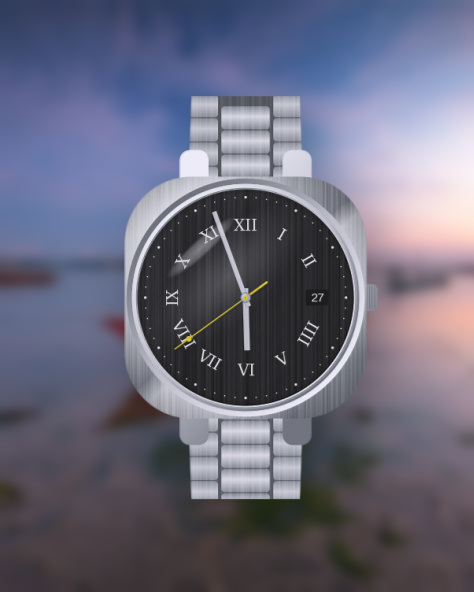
5:56:39
